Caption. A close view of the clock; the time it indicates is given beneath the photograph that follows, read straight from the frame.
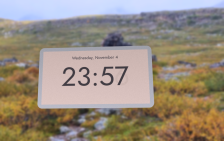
23:57
